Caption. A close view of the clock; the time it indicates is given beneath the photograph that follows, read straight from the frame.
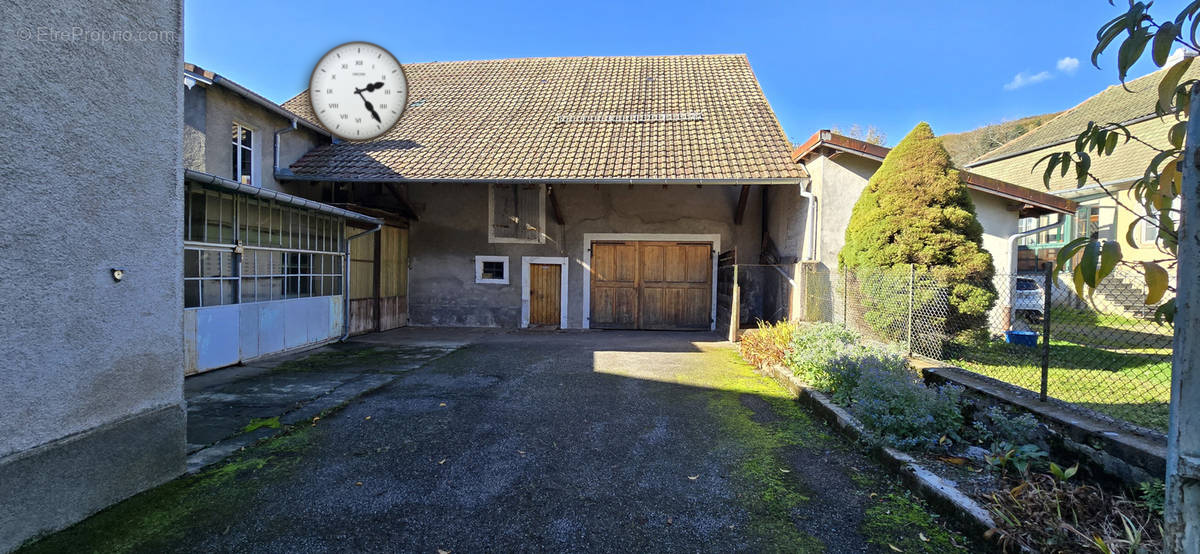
2:24
